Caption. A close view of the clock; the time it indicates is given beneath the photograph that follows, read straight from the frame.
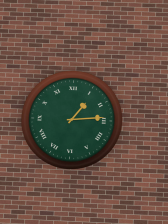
1:14
